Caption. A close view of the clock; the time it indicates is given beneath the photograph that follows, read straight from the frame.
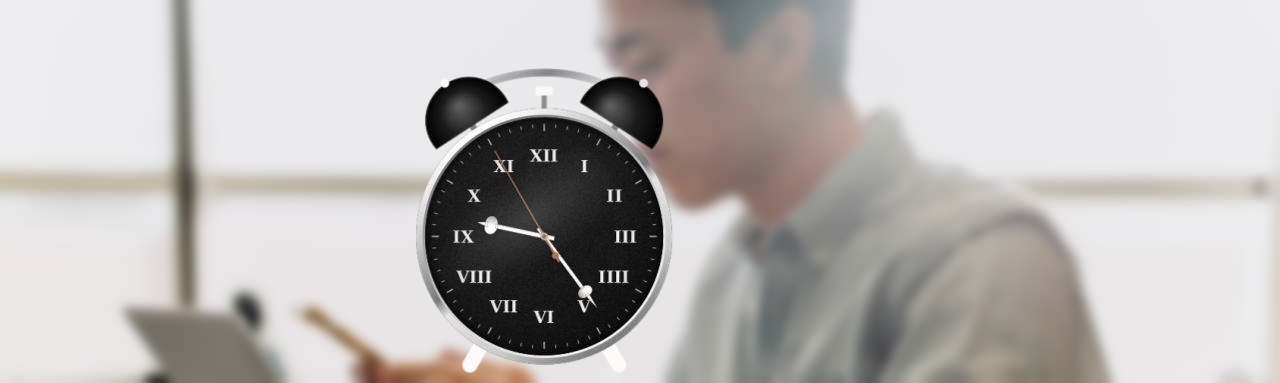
9:23:55
